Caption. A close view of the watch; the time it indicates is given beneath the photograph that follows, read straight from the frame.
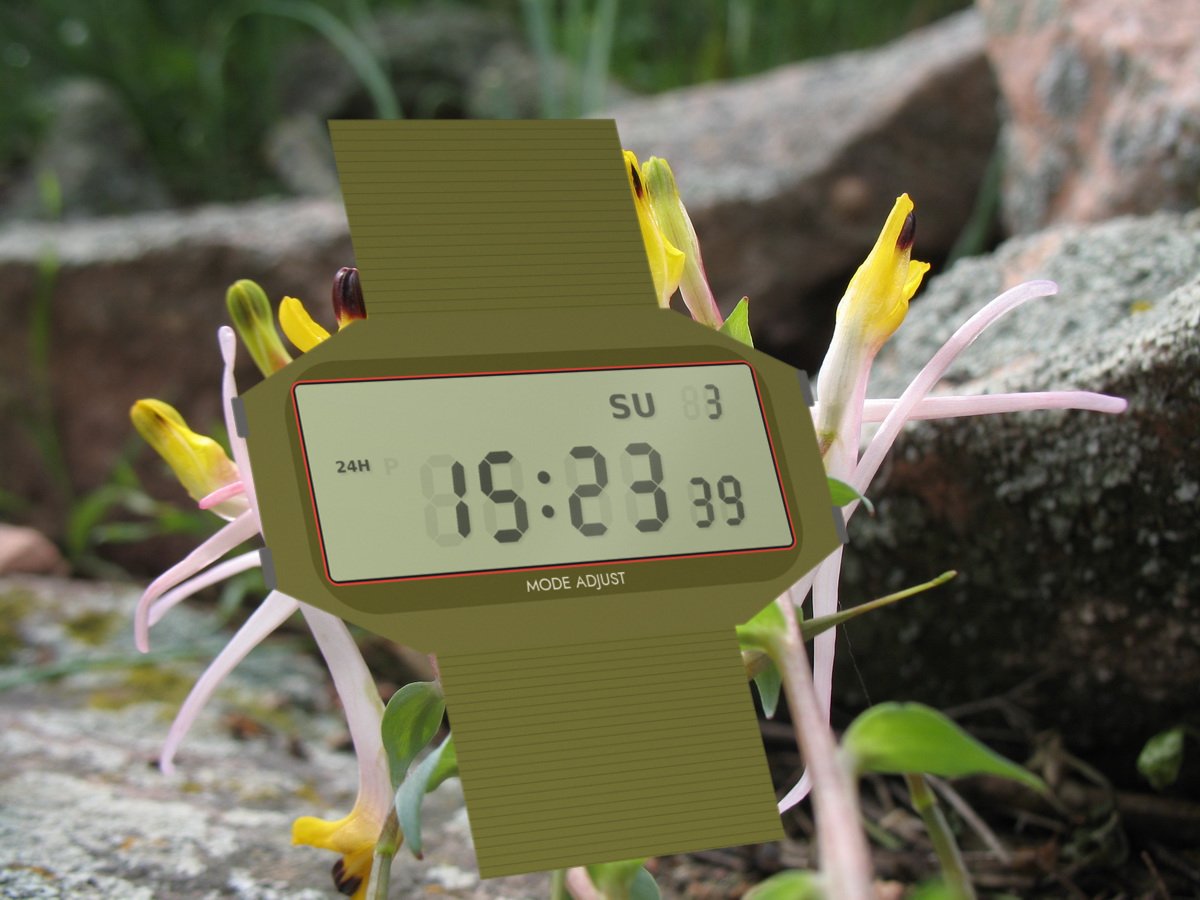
15:23:39
